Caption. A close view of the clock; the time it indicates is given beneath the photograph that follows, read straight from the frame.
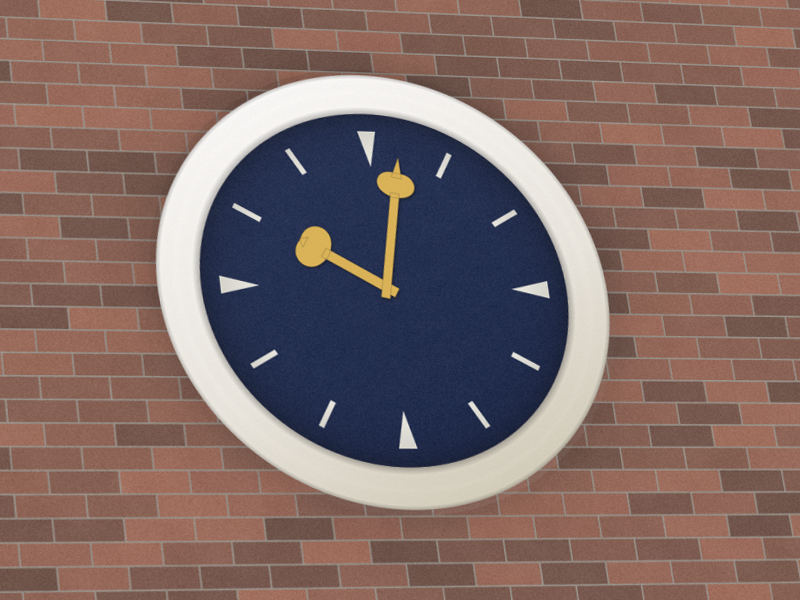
10:02
